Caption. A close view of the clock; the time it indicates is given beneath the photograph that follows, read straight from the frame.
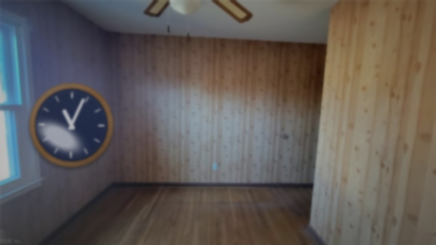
11:04
